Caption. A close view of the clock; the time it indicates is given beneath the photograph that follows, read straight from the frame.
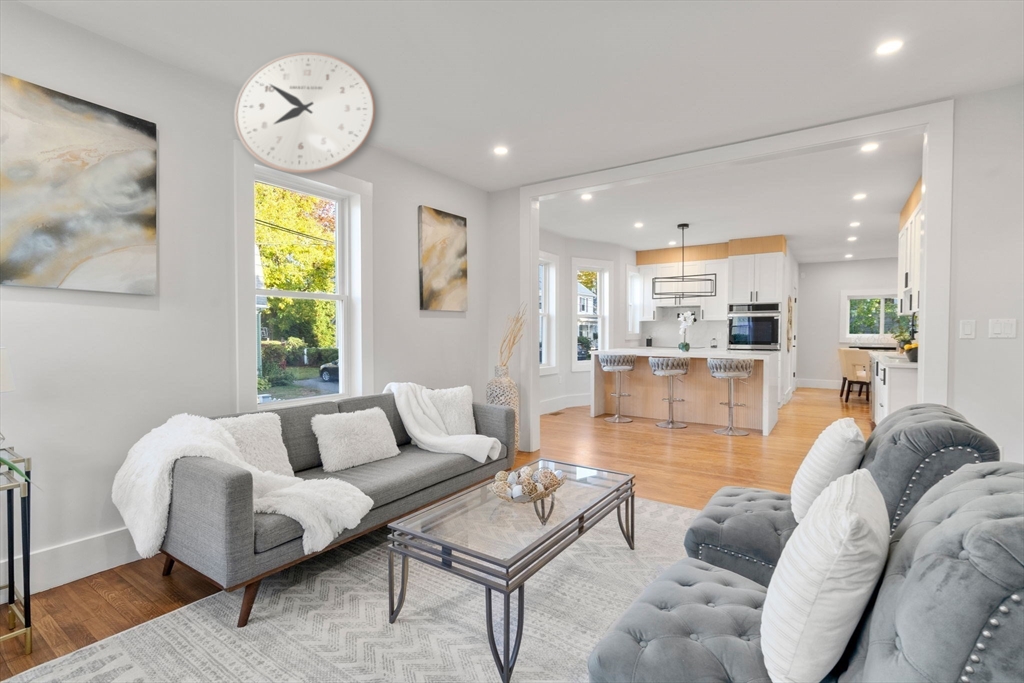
7:51
